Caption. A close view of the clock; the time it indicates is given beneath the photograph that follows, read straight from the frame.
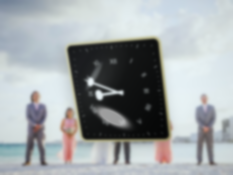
8:49
